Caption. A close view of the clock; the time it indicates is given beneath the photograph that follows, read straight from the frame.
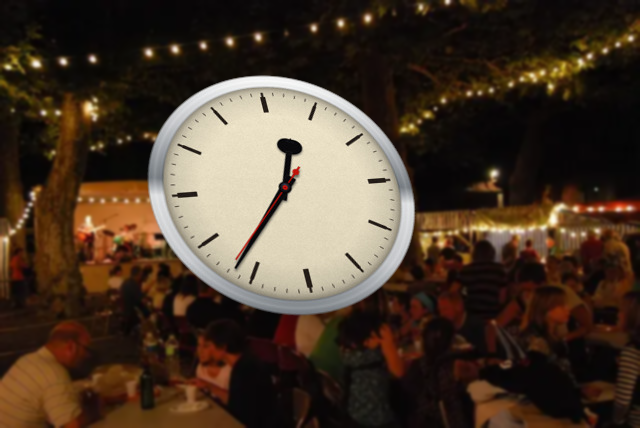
12:36:37
